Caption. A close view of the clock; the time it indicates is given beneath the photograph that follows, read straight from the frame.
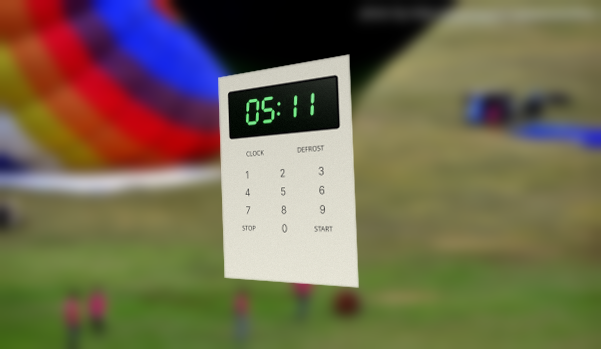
5:11
